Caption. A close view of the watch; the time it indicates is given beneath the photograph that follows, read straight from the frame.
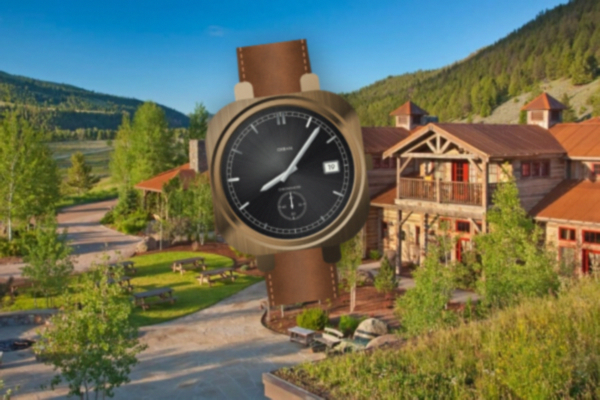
8:07
